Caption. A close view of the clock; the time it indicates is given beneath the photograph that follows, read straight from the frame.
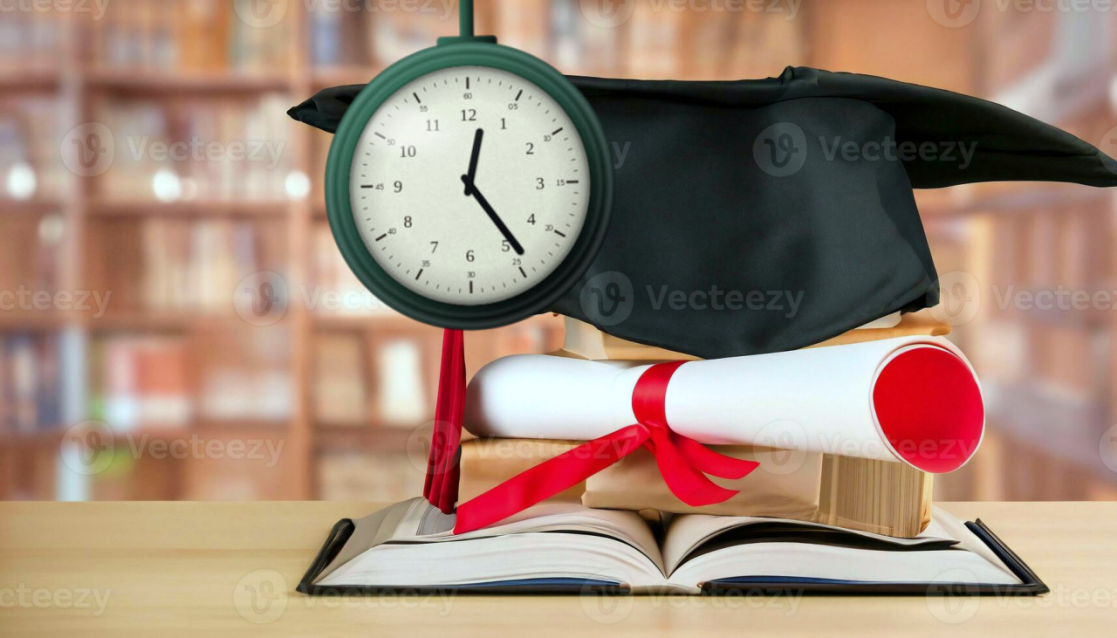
12:24
